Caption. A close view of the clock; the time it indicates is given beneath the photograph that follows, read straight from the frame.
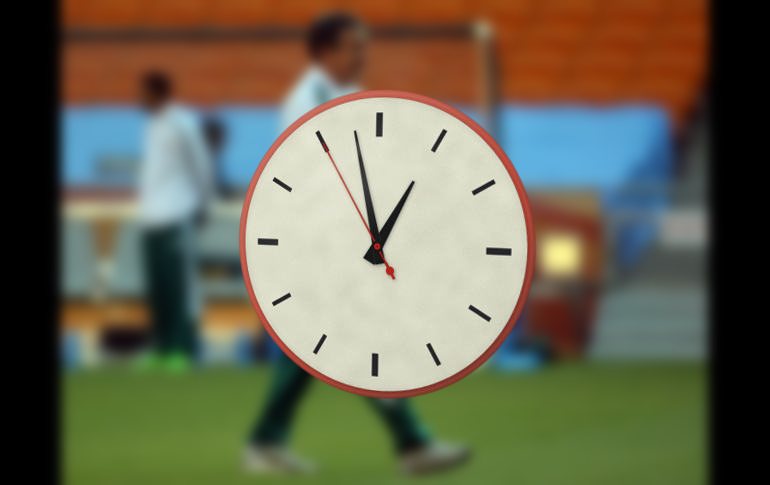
12:57:55
